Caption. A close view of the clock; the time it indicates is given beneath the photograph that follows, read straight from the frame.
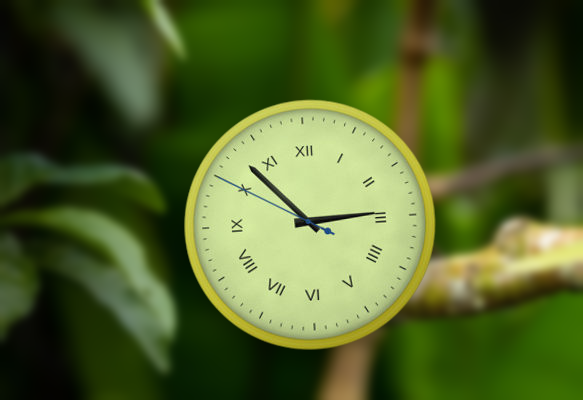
2:52:50
